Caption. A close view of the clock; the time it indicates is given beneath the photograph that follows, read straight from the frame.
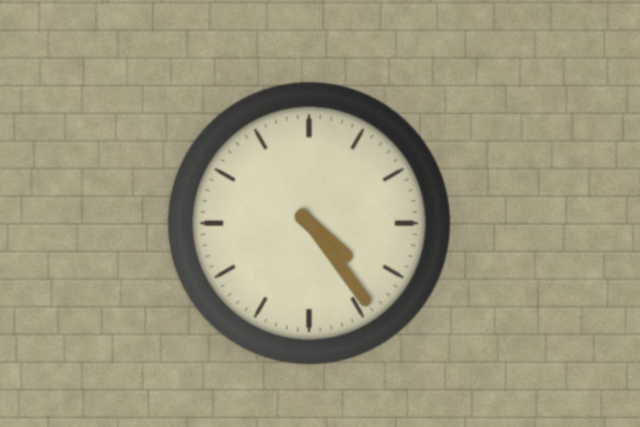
4:24
